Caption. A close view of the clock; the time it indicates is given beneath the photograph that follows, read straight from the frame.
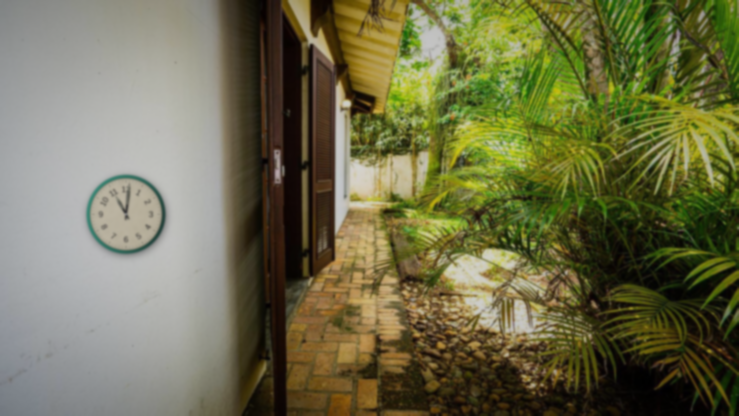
11:01
